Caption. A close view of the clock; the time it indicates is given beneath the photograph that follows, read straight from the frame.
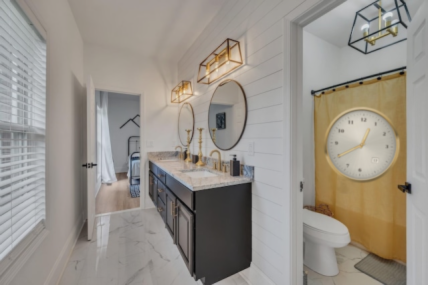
12:40
